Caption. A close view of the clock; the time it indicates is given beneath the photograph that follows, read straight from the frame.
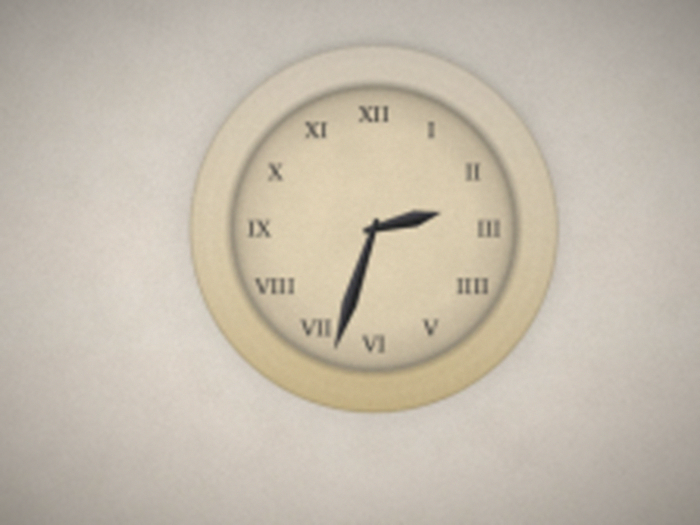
2:33
